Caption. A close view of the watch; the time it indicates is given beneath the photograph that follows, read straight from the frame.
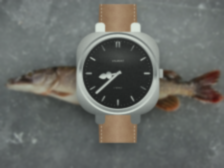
8:38
